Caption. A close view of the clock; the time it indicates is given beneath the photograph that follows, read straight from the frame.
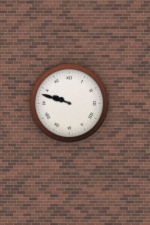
9:48
